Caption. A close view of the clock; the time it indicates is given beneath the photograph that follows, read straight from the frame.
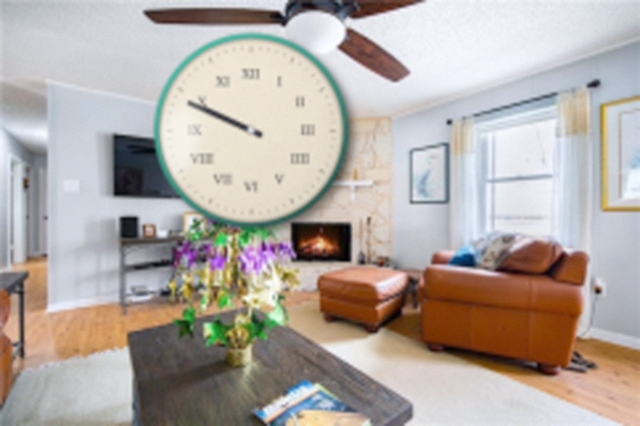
9:49
